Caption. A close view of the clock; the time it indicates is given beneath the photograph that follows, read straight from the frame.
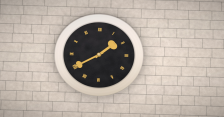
1:40
